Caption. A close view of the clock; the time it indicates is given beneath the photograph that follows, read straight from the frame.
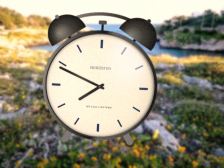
7:49
